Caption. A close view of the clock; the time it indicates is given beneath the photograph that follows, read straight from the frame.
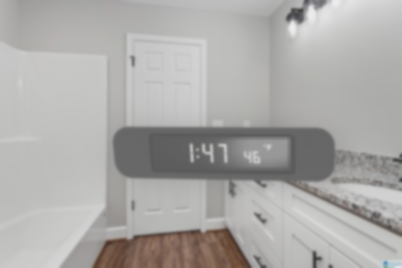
1:47
